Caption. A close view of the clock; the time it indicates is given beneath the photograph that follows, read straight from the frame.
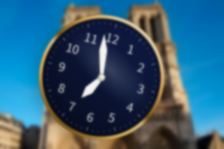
6:58
